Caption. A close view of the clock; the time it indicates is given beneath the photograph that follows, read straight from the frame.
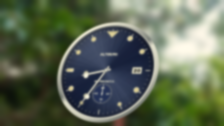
8:35
